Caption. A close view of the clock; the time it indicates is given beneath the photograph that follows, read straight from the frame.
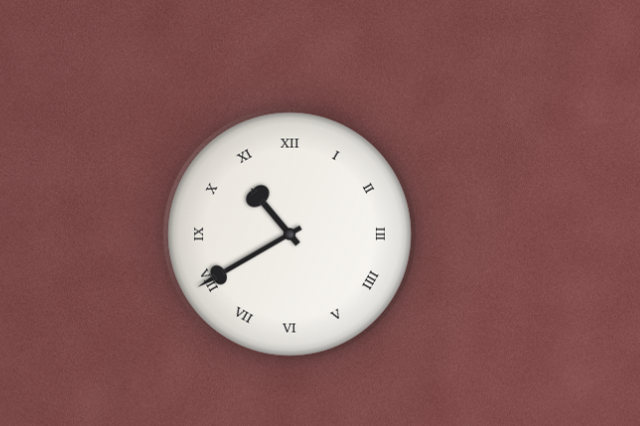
10:40
